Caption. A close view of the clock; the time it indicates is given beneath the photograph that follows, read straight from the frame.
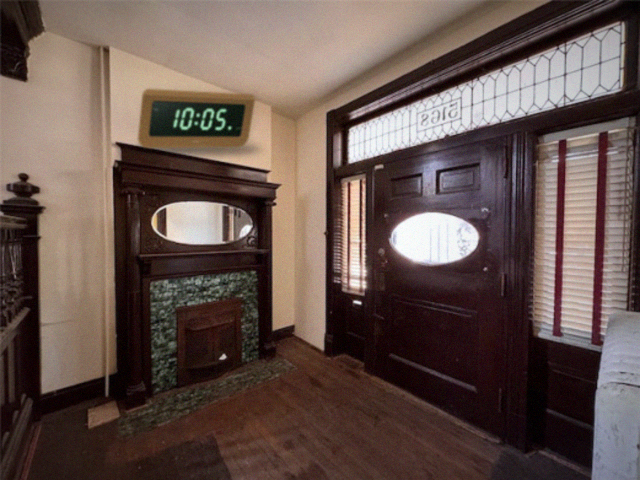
10:05
